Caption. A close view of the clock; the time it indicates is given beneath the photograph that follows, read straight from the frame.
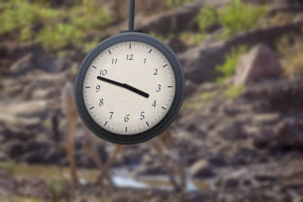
3:48
